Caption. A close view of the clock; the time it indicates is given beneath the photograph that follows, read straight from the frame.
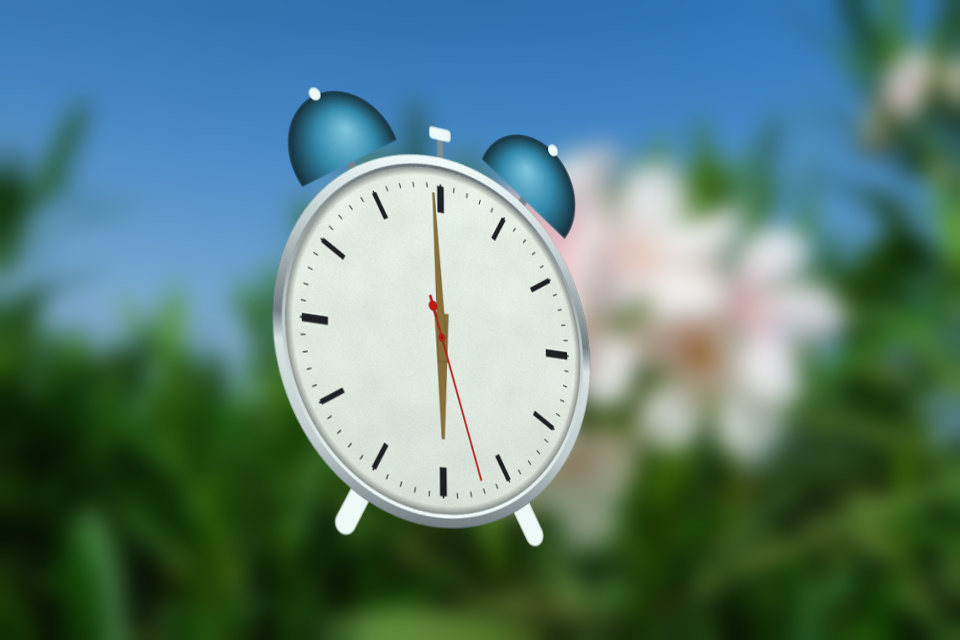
5:59:27
